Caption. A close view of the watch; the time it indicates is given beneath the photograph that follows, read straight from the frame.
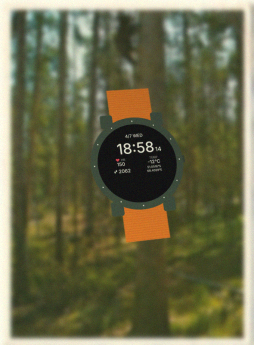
18:58
